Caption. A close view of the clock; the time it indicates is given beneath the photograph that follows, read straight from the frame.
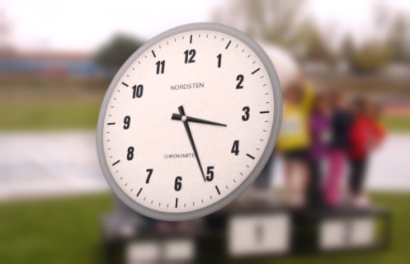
3:26
